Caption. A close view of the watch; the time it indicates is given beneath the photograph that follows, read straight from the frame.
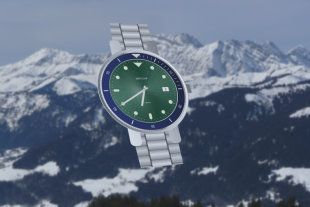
6:40
